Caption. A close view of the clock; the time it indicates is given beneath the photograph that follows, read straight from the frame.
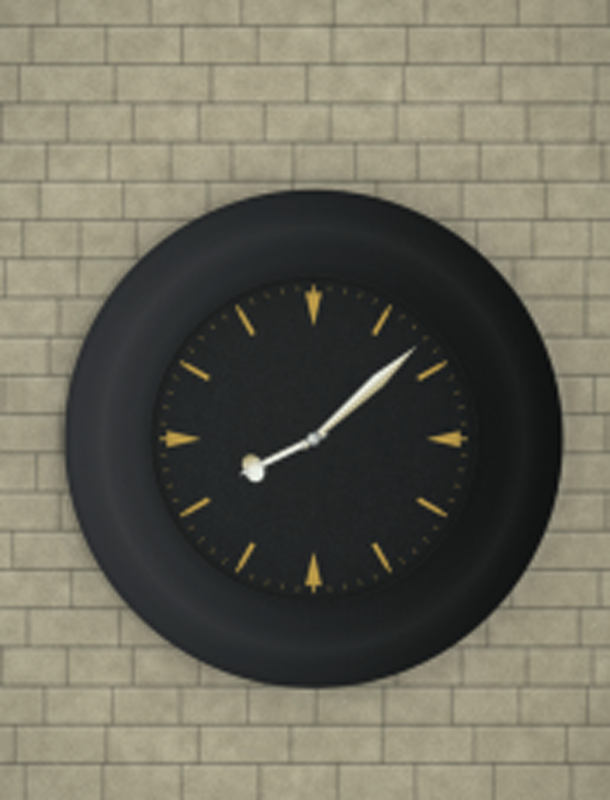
8:08
